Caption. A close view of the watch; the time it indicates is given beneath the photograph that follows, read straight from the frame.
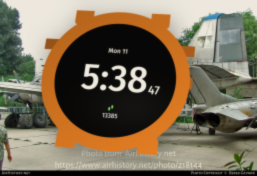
5:38:47
